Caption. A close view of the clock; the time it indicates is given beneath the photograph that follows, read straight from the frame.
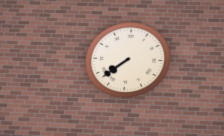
7:38
